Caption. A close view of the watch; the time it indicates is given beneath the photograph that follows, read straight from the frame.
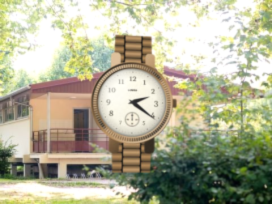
2:21
